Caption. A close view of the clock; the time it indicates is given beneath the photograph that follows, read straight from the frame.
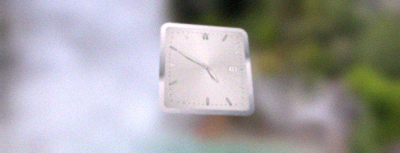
4:50
